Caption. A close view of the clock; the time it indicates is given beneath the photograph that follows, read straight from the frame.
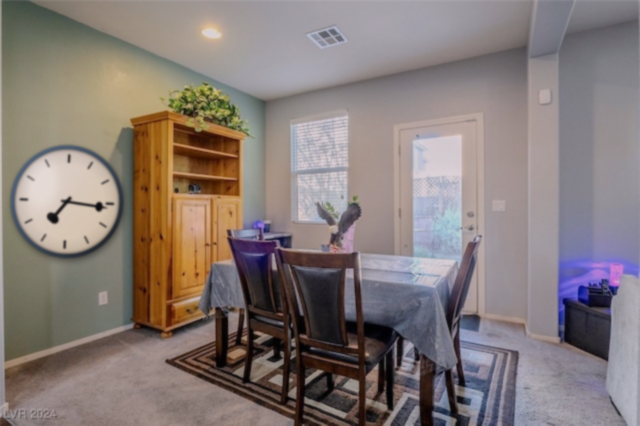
7:16
